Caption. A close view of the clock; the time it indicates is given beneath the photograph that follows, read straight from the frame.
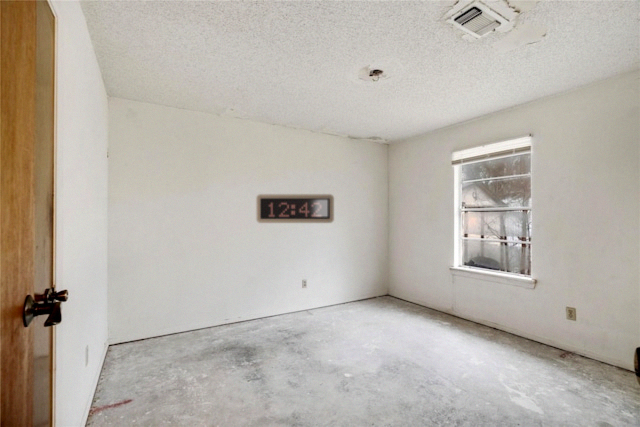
12:42
